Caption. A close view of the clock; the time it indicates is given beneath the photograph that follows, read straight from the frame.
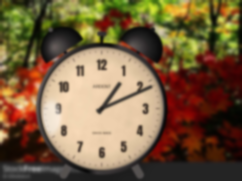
1:11
